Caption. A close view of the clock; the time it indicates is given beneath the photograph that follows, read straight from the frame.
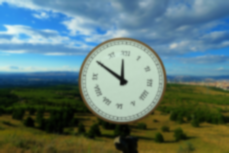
11:50
